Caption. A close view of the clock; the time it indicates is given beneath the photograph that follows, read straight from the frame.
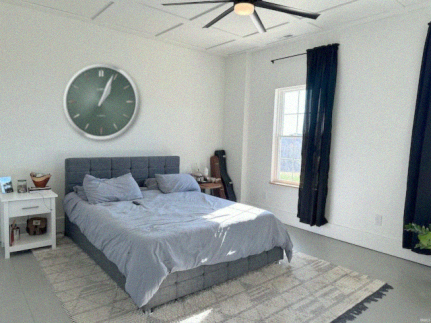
1:04
